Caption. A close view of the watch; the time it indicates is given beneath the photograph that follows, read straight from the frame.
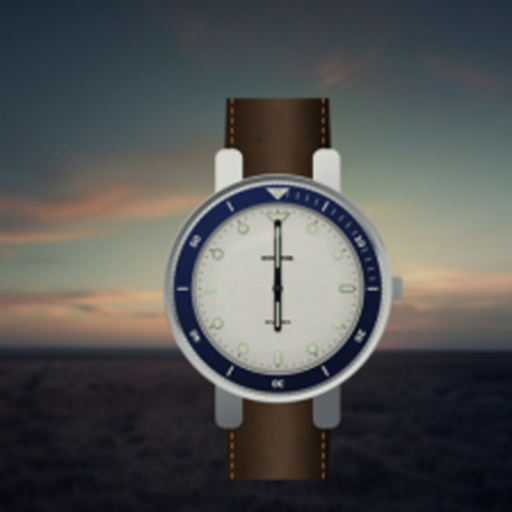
6:00
